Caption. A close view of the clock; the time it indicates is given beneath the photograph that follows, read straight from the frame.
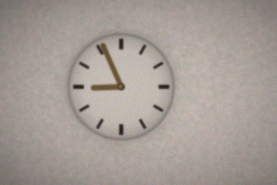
8:56
